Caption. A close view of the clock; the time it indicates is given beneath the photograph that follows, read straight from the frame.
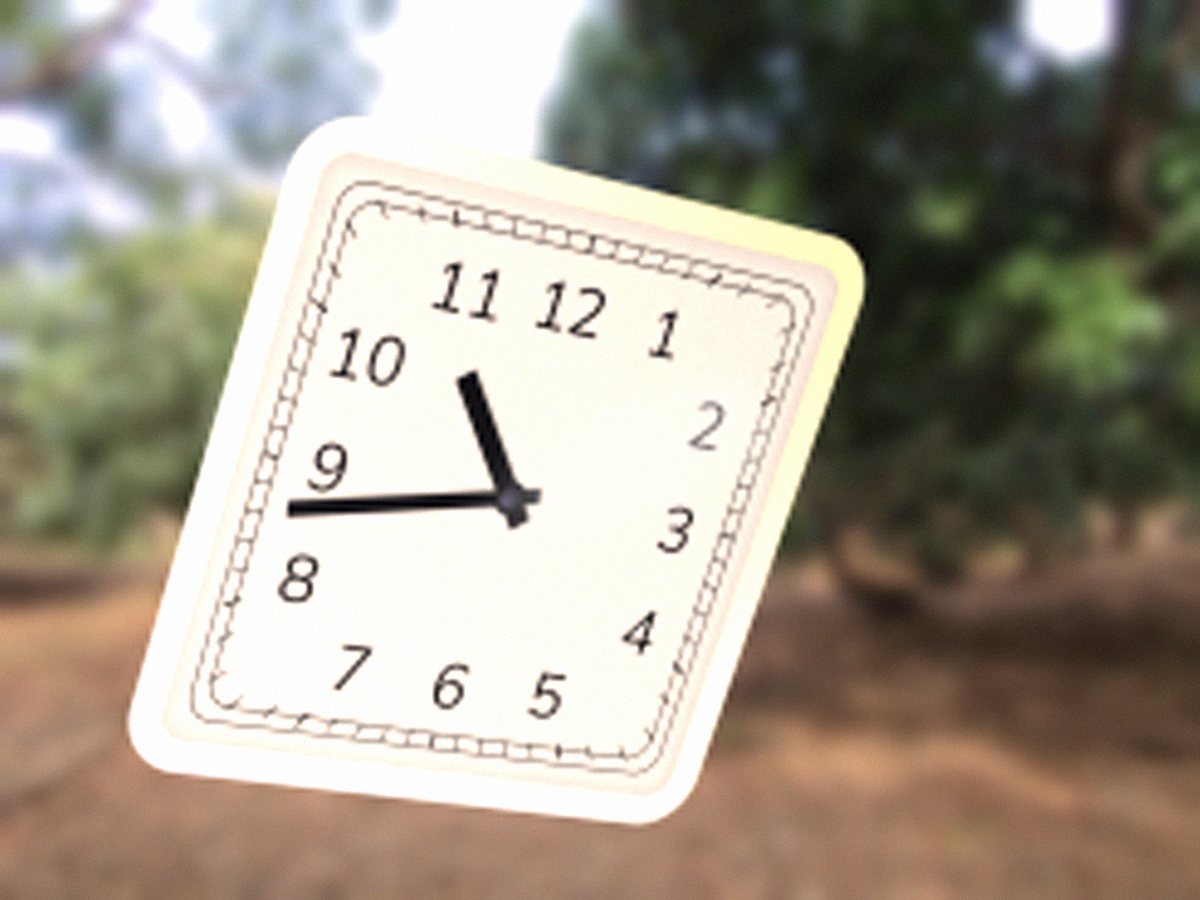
10:43
